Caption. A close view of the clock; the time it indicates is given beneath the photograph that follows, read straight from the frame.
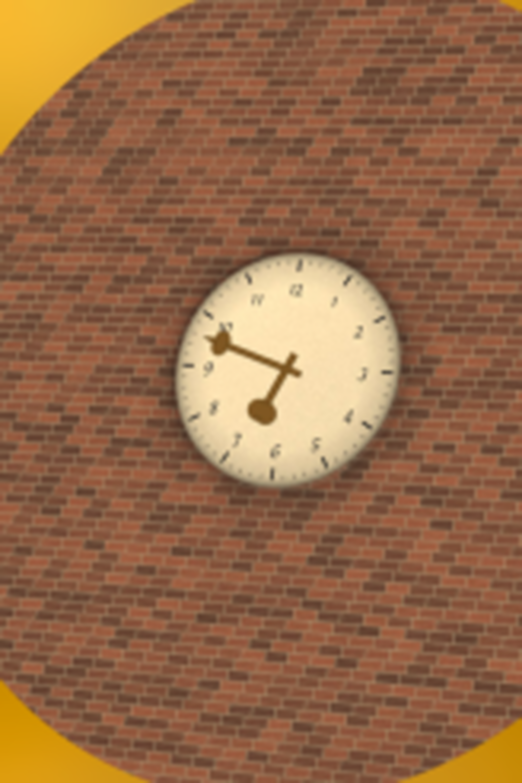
6:48
